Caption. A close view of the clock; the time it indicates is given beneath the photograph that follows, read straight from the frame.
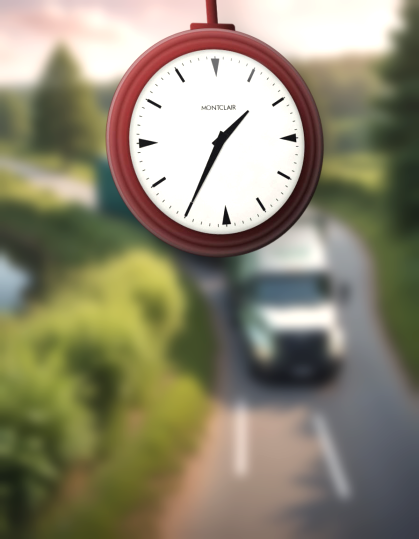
1:35
